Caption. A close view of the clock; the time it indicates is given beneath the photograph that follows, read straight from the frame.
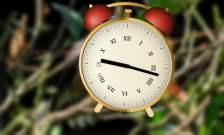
9:17
